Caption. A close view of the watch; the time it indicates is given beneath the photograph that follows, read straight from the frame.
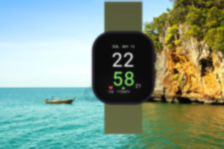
22:58
